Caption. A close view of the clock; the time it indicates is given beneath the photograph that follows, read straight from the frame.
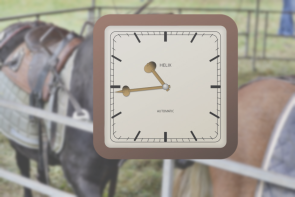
10:44
